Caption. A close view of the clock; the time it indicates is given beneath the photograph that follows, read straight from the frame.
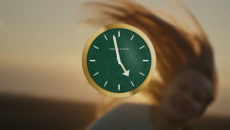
4:58
